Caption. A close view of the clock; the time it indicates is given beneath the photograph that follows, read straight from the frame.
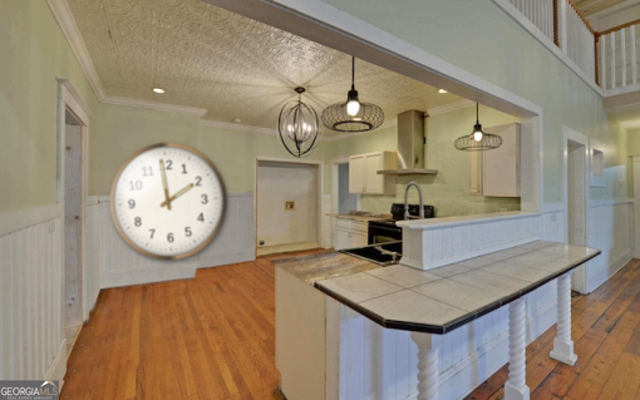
1:59
